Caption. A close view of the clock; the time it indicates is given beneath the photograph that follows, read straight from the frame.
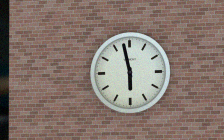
5:58
